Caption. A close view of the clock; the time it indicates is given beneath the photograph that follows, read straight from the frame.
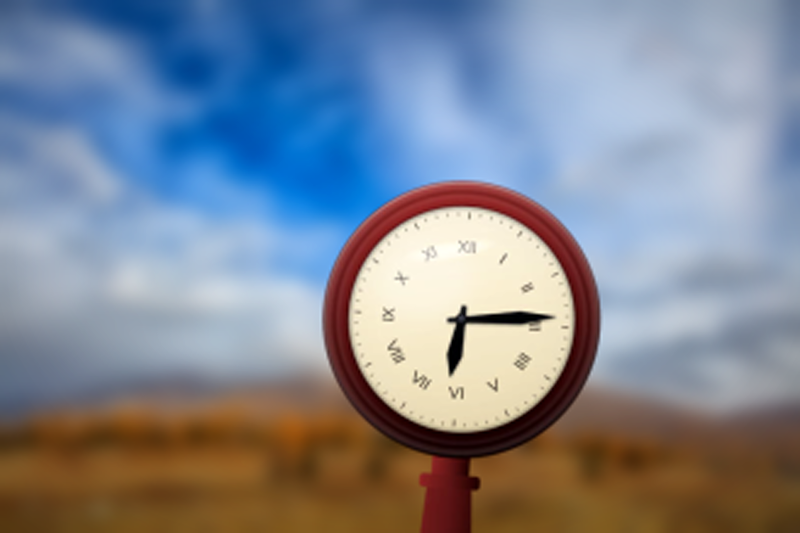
6:14
